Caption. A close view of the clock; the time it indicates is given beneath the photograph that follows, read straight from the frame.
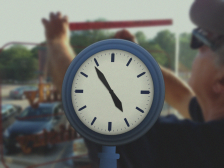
4:54
